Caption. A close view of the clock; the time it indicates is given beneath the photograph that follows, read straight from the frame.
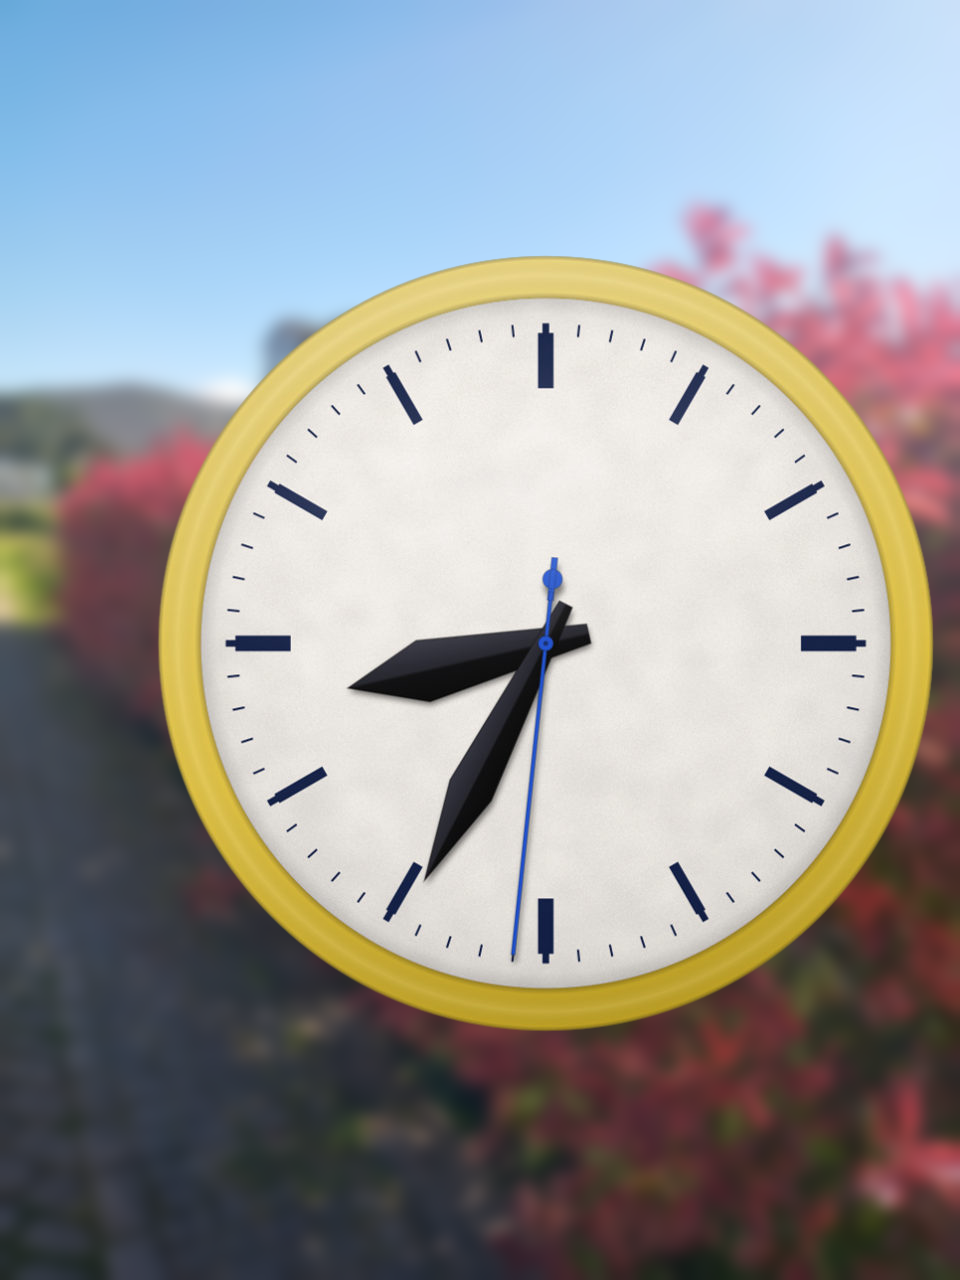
8:34:31
